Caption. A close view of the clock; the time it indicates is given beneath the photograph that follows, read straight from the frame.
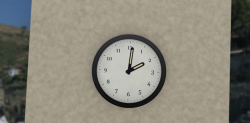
2:01
